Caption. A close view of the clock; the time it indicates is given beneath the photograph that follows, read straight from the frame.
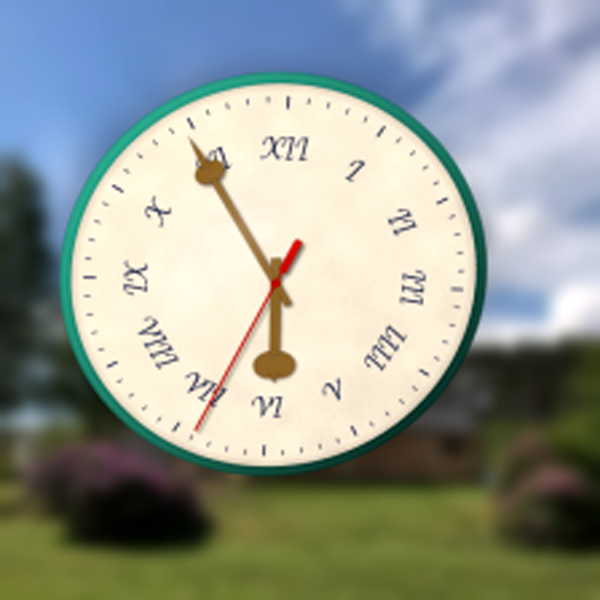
5:54:34
